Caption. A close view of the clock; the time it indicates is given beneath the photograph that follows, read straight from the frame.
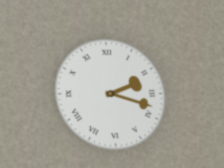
2:18
